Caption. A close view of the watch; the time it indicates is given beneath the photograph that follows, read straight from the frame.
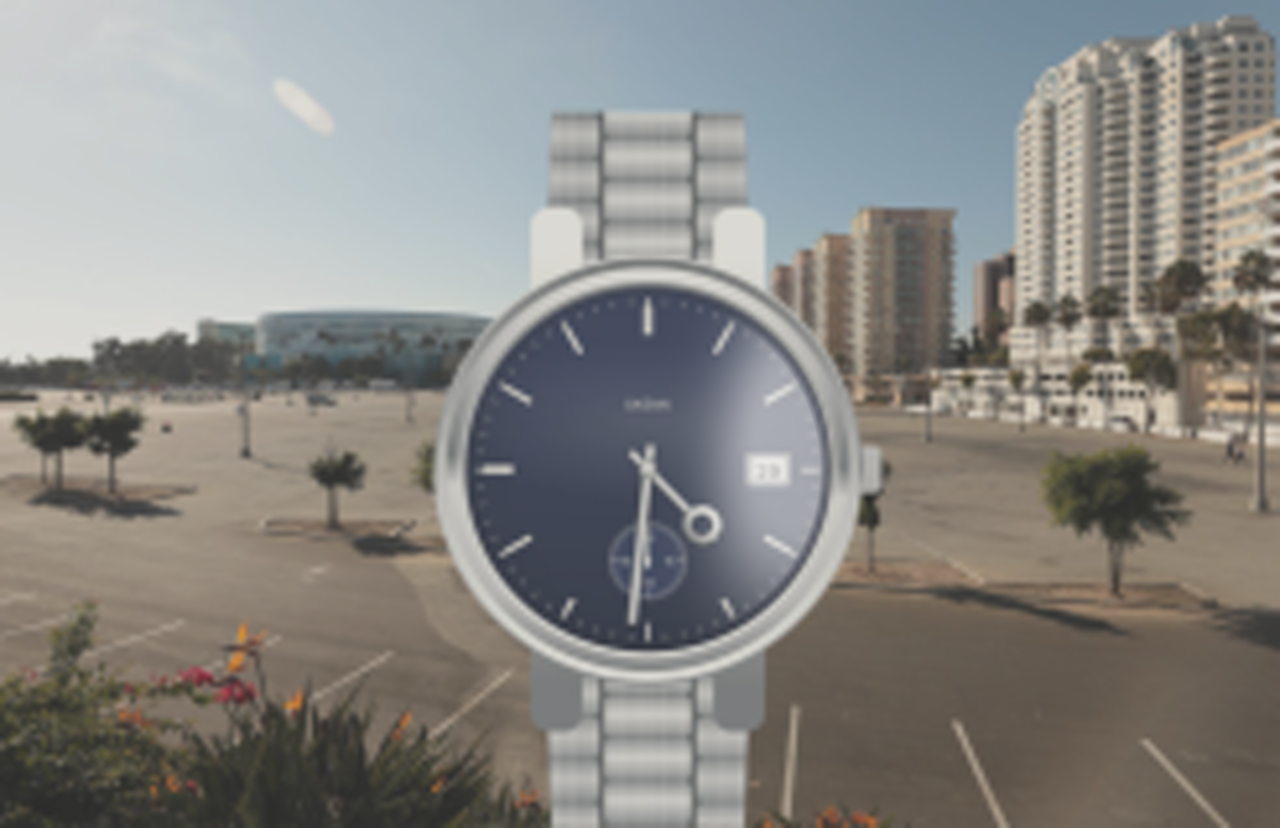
4:31
